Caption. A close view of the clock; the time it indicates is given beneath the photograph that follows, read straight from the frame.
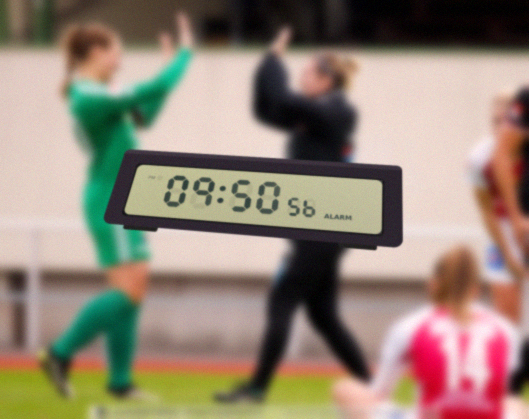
9:50:56
